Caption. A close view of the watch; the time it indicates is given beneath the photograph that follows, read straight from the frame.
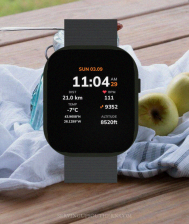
11:04
